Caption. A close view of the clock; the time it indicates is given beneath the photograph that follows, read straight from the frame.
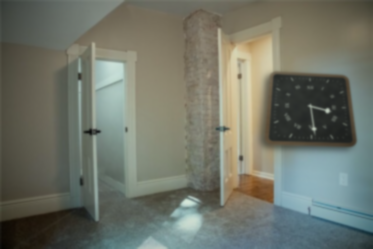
3:29
